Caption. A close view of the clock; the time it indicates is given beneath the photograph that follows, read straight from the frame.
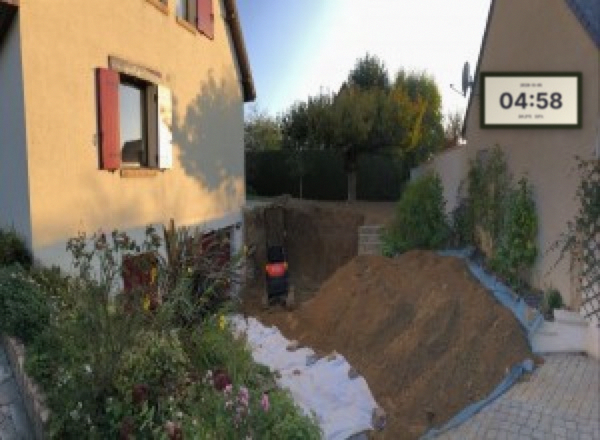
4:58
